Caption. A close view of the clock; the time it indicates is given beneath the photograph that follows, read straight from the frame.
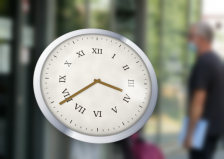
3:39
